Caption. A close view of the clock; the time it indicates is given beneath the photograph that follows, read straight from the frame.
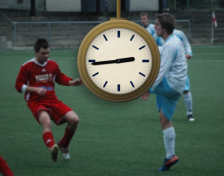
2:44
